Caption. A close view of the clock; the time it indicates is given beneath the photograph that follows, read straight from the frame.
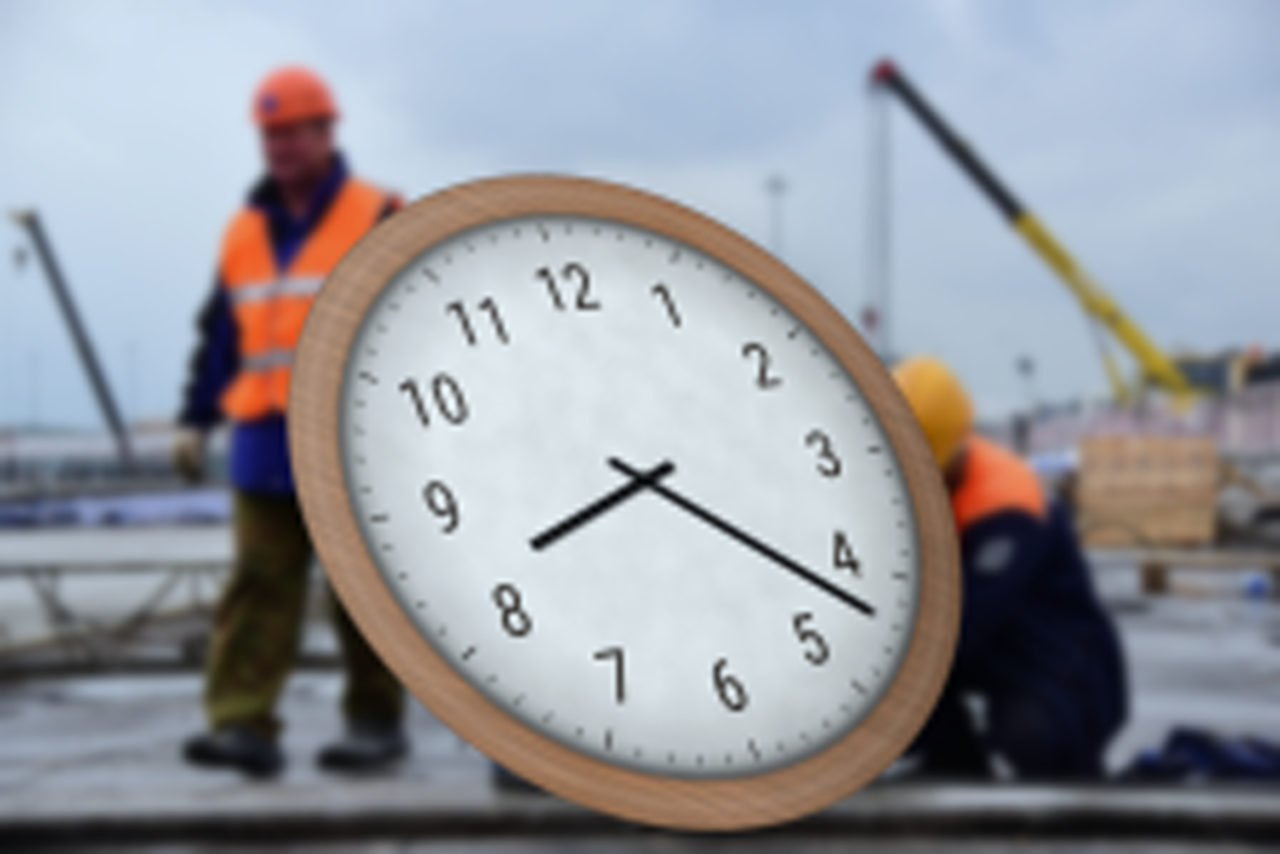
8:22
